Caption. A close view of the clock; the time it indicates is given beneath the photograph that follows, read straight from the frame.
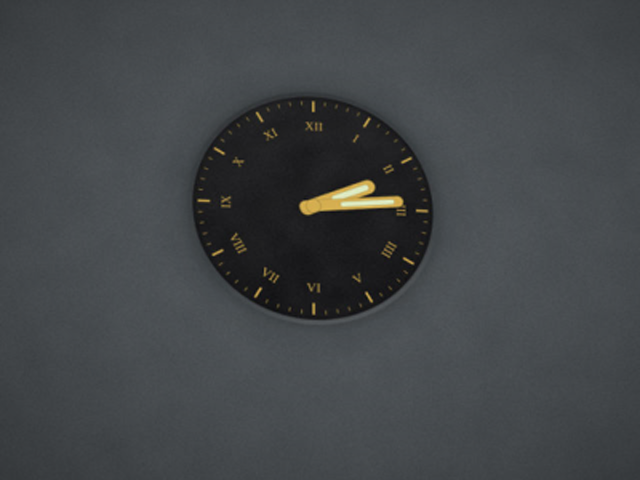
2:14
